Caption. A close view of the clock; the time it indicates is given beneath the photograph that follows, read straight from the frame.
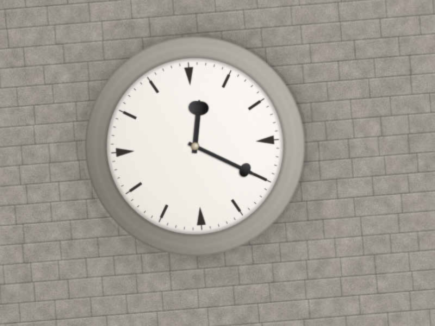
12:20
